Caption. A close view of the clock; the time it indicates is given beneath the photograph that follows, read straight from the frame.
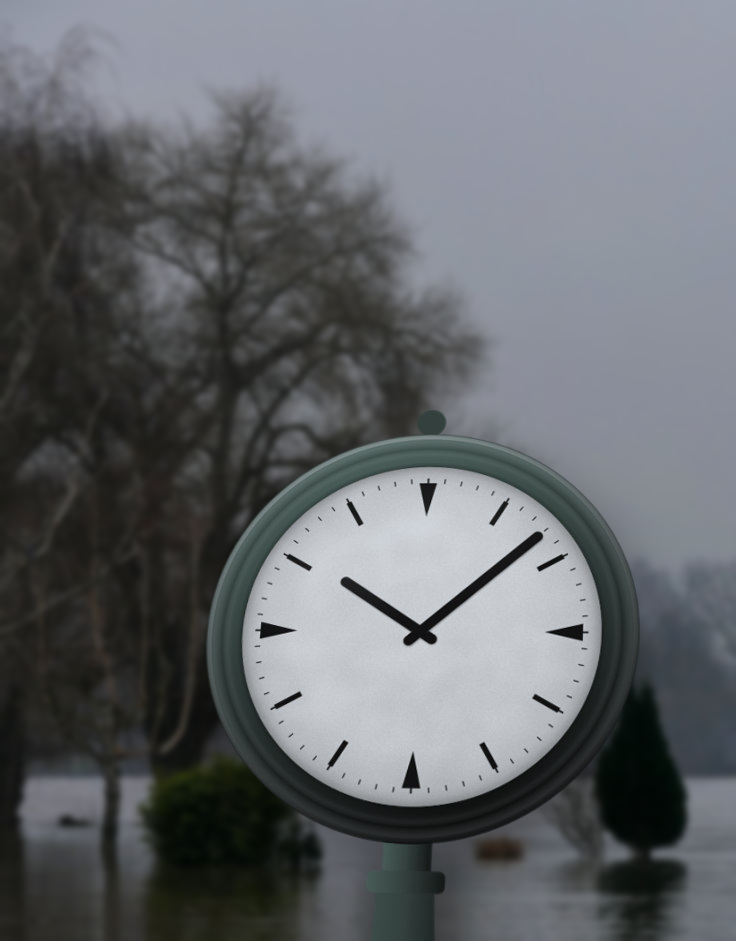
10:08
